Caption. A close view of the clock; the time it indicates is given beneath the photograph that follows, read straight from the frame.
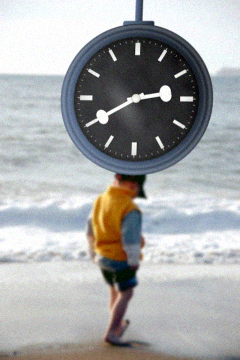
2:40
